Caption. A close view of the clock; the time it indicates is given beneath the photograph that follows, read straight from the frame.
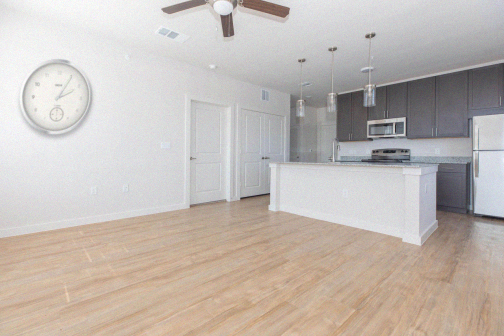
2:05
